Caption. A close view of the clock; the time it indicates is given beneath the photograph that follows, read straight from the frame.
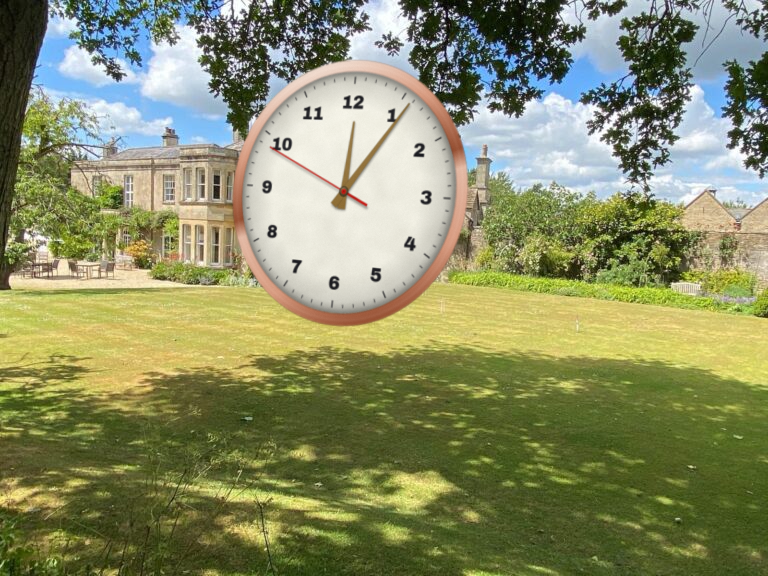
12:05:49
